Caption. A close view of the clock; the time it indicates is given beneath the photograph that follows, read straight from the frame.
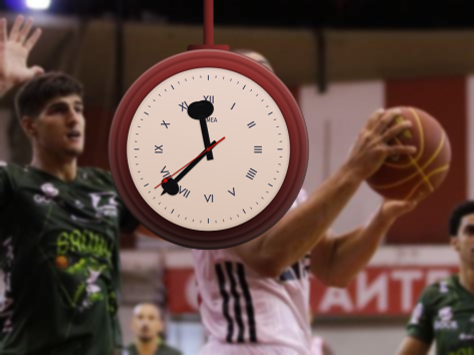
11:37:39
